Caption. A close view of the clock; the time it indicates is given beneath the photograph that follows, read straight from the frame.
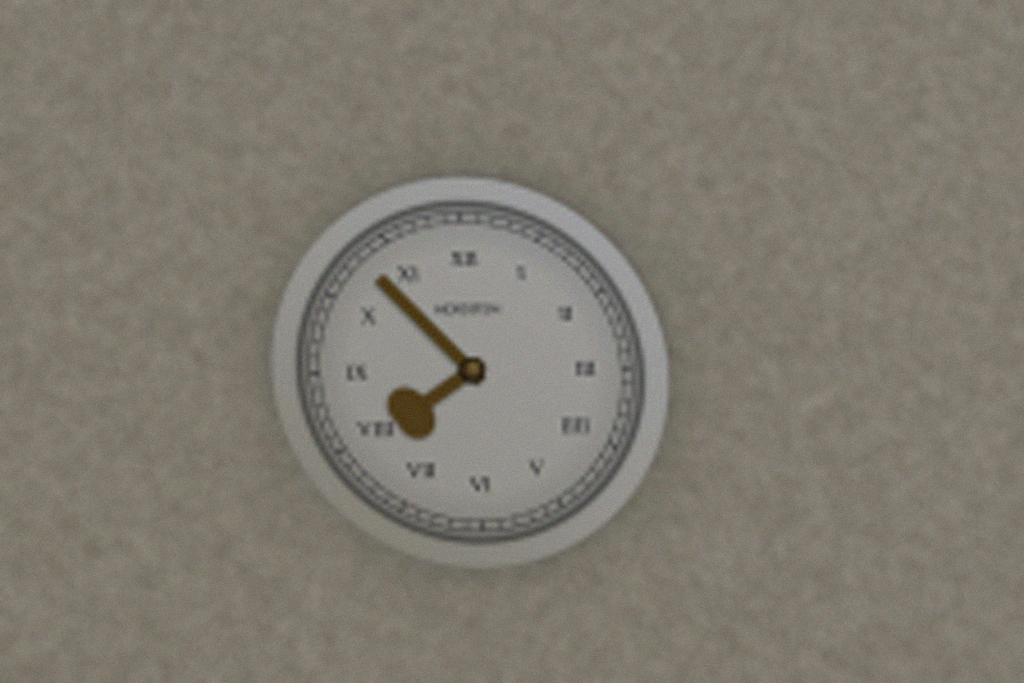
7:53
